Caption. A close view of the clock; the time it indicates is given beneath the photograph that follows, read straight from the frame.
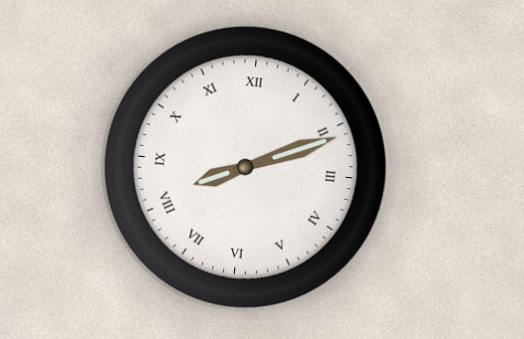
8:11
